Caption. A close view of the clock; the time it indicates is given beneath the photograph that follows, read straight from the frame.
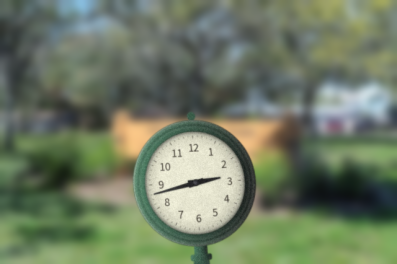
2:43
